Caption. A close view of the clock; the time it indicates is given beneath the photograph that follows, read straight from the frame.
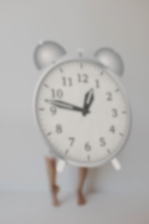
12:47
